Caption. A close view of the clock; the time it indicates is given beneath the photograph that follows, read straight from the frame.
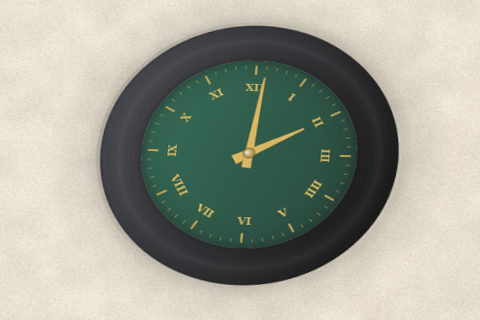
2:01
